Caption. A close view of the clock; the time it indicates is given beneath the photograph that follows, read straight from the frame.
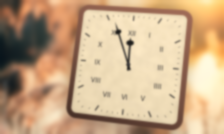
11:56
